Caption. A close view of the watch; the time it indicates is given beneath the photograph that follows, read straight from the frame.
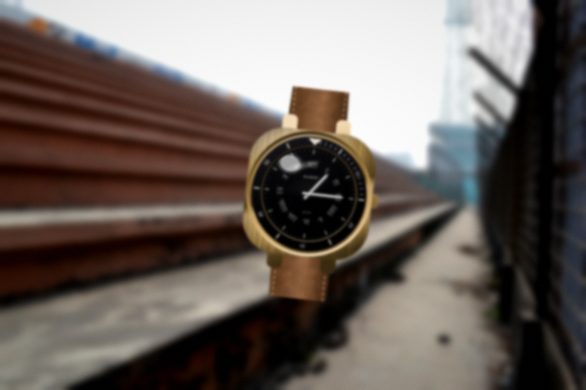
1:15
